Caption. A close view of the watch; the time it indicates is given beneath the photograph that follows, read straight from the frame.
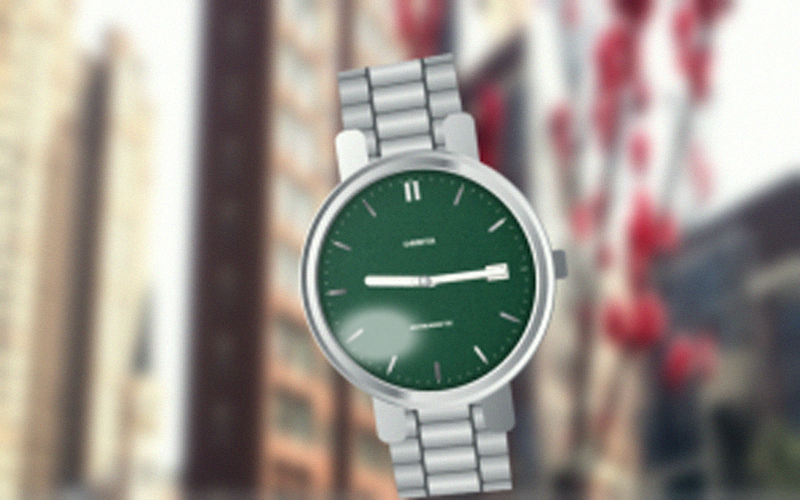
9:15
